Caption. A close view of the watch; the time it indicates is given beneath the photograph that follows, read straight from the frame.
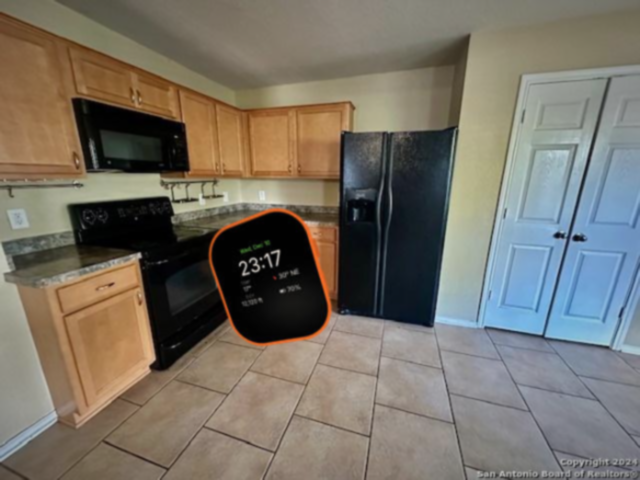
23:17
